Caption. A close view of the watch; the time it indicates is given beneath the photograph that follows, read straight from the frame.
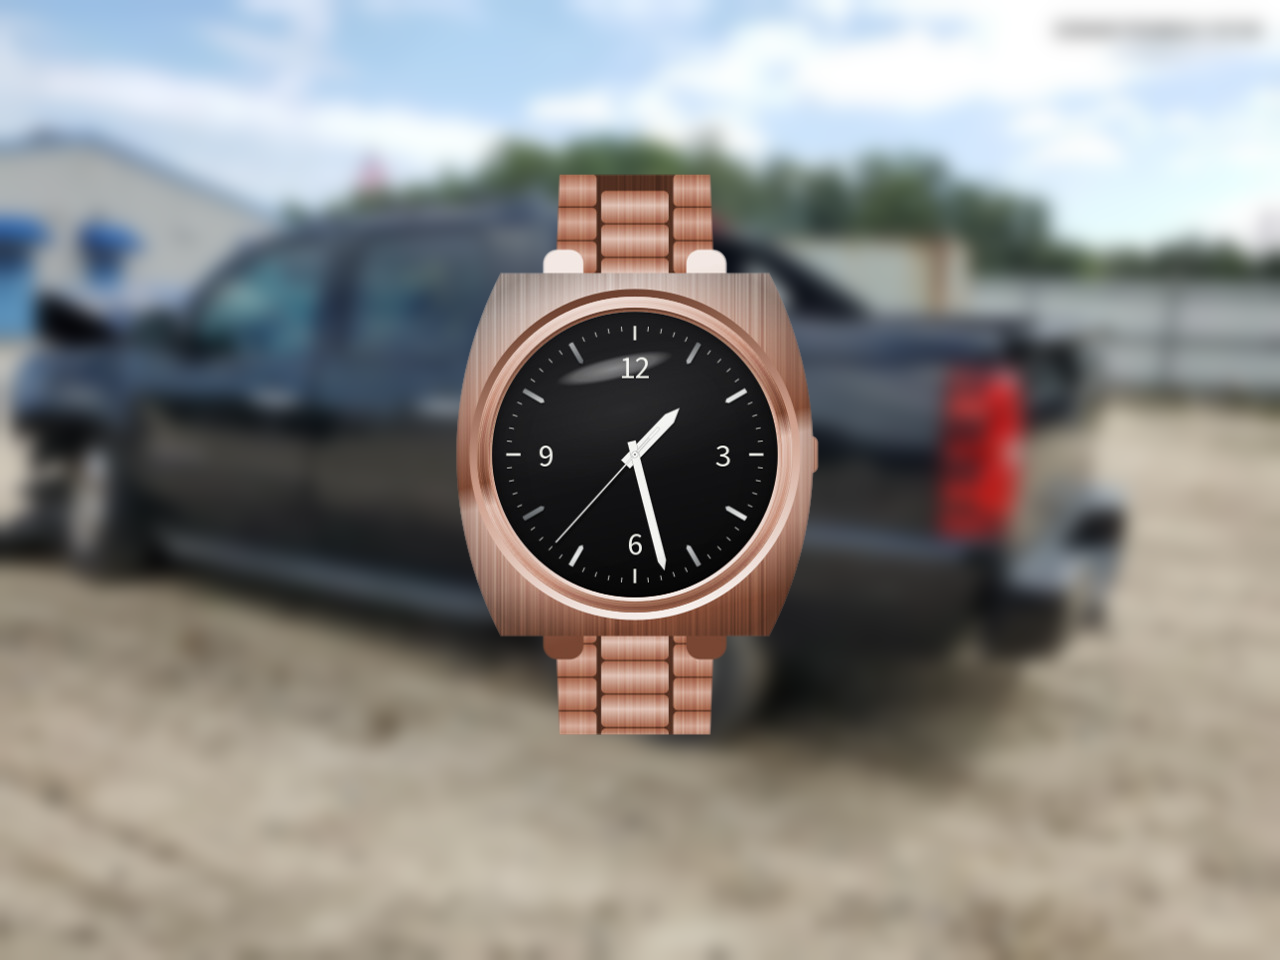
1:27:37
